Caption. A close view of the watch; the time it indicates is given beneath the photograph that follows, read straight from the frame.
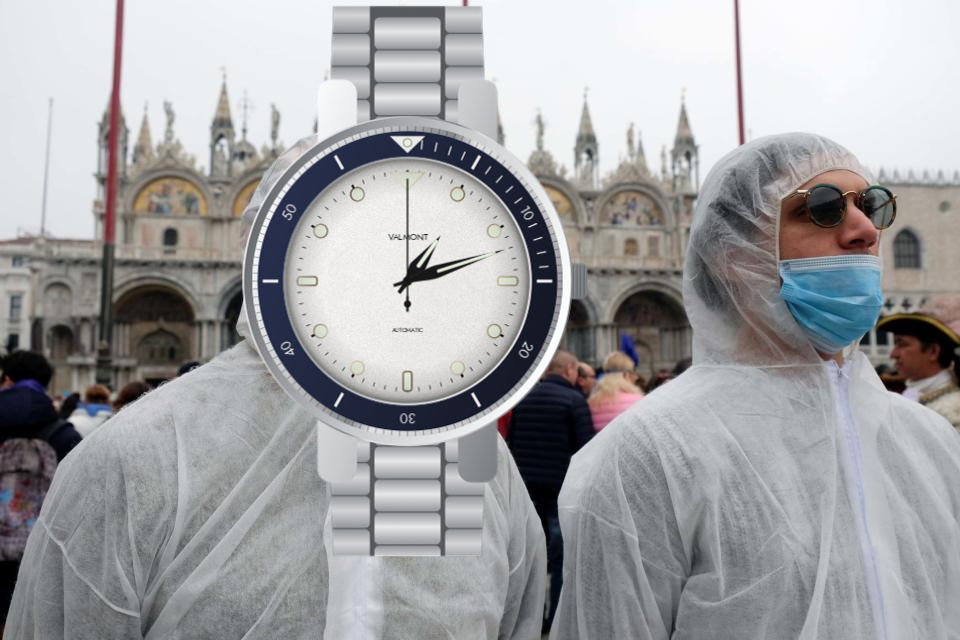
1:12:00
